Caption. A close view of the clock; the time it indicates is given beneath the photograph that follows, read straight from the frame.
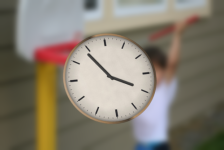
3:54
